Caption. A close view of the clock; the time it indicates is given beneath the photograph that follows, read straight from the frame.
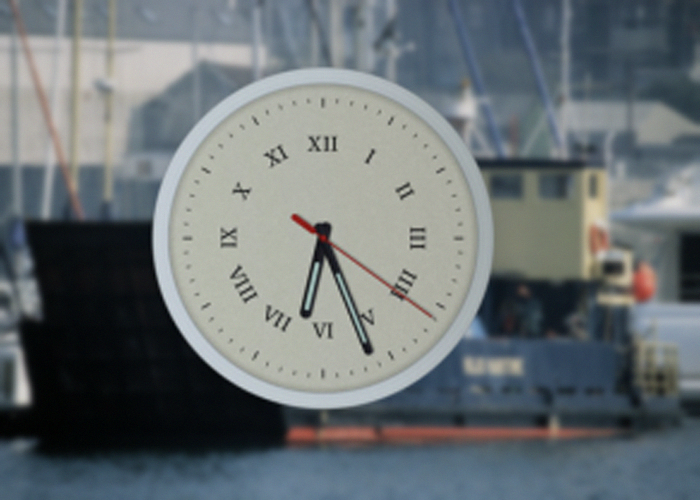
6:26:21
